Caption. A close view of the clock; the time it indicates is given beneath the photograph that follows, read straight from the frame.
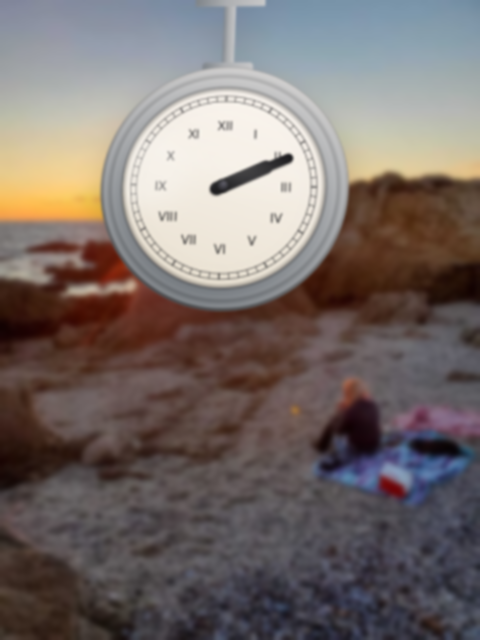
2:11
